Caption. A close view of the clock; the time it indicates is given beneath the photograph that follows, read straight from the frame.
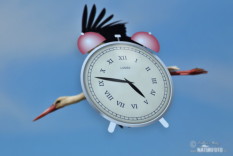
4:47
